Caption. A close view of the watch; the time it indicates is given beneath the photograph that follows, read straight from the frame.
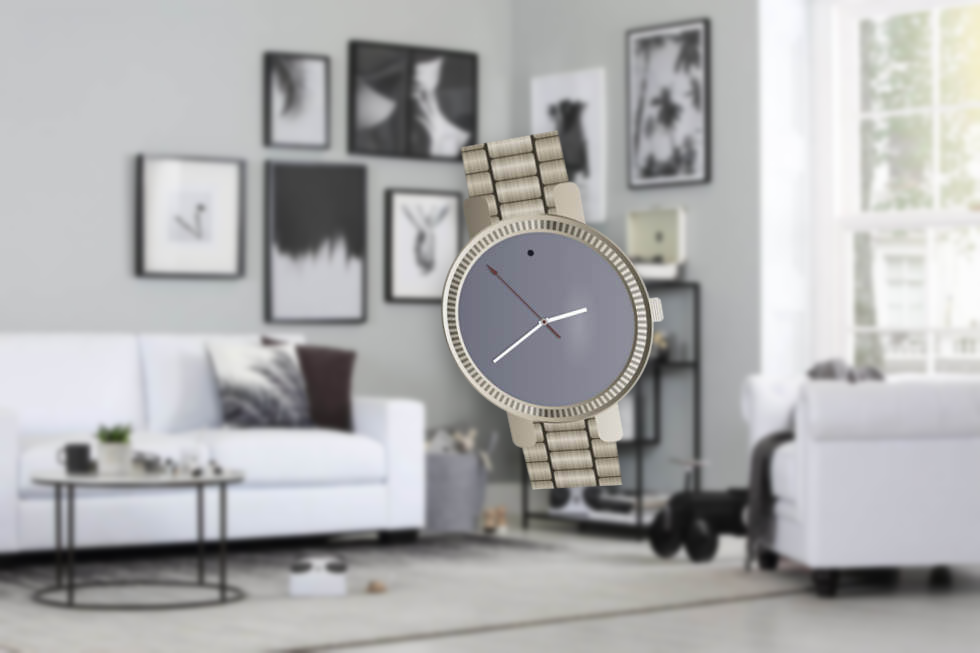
2:39:54
